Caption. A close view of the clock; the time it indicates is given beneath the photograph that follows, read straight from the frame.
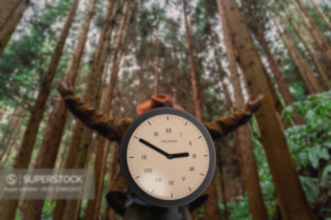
2:50
